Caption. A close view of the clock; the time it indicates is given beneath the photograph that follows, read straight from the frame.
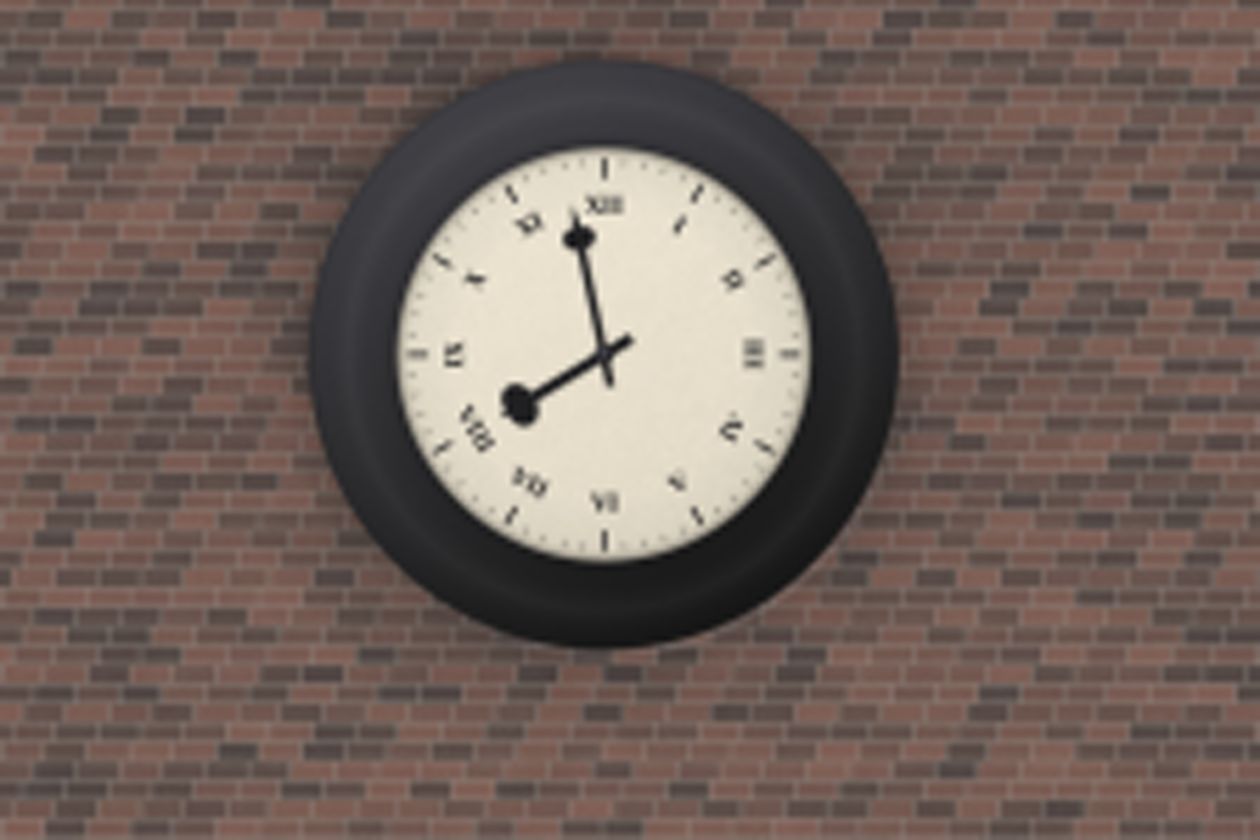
7:58
